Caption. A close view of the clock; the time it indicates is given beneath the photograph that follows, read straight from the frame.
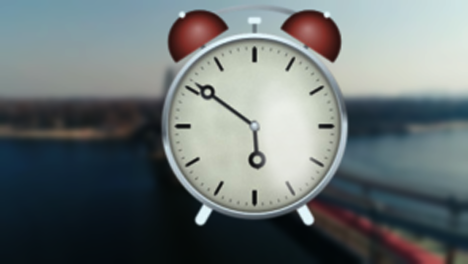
5:51
